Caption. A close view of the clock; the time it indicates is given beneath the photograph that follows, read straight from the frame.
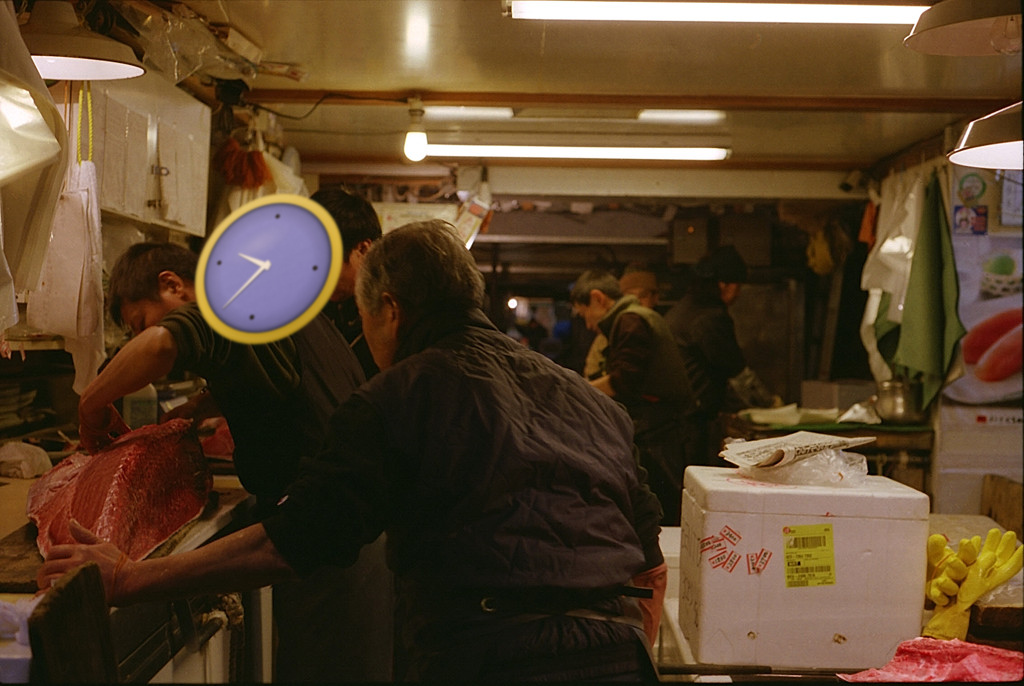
9:36
